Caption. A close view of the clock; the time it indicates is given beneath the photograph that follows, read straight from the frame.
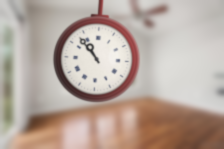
10:53
